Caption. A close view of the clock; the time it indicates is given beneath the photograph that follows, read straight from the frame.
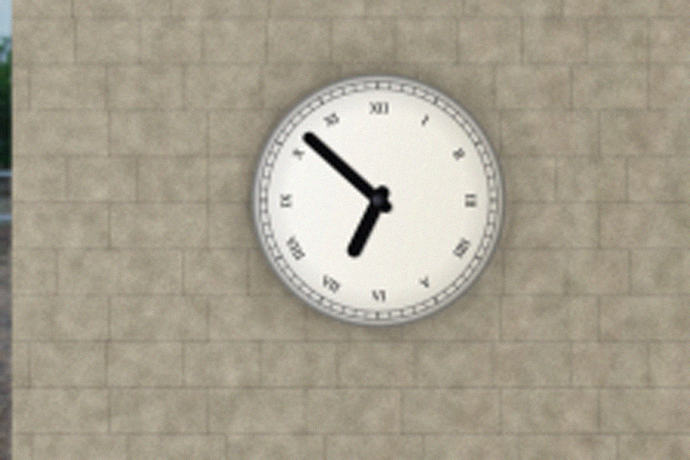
6:52
